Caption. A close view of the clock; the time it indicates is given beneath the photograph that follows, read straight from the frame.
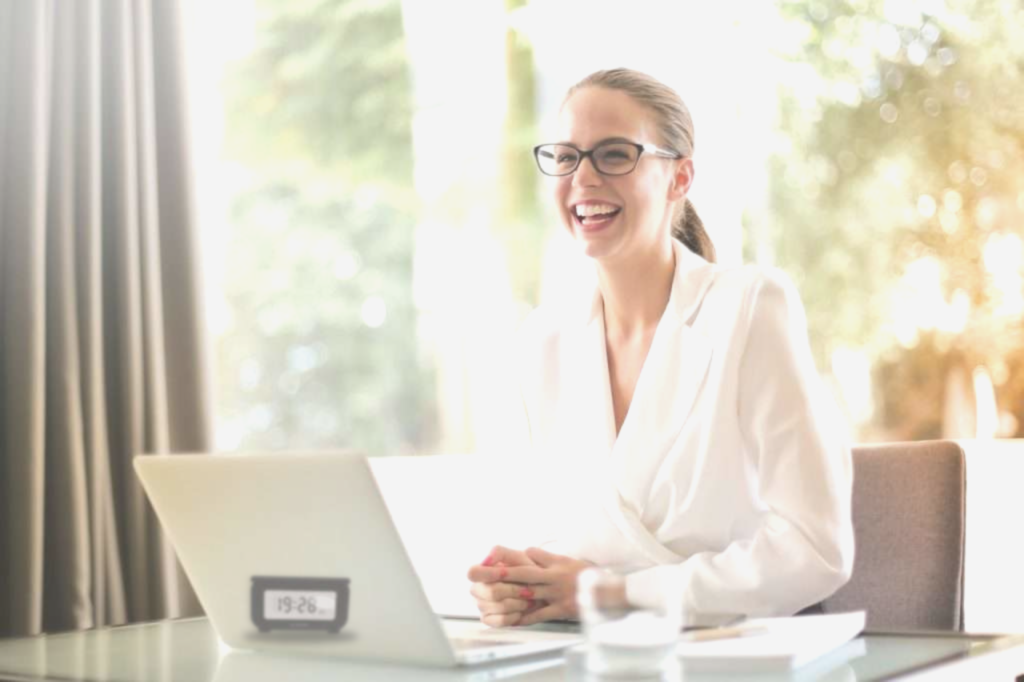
19:28
